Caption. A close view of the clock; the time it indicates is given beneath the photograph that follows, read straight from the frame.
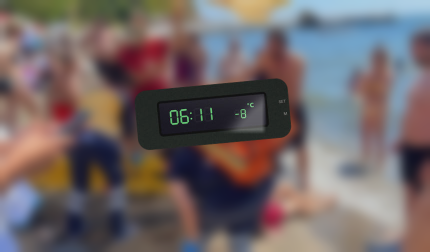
6:11
